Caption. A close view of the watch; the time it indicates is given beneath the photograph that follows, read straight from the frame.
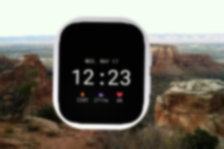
12:23
